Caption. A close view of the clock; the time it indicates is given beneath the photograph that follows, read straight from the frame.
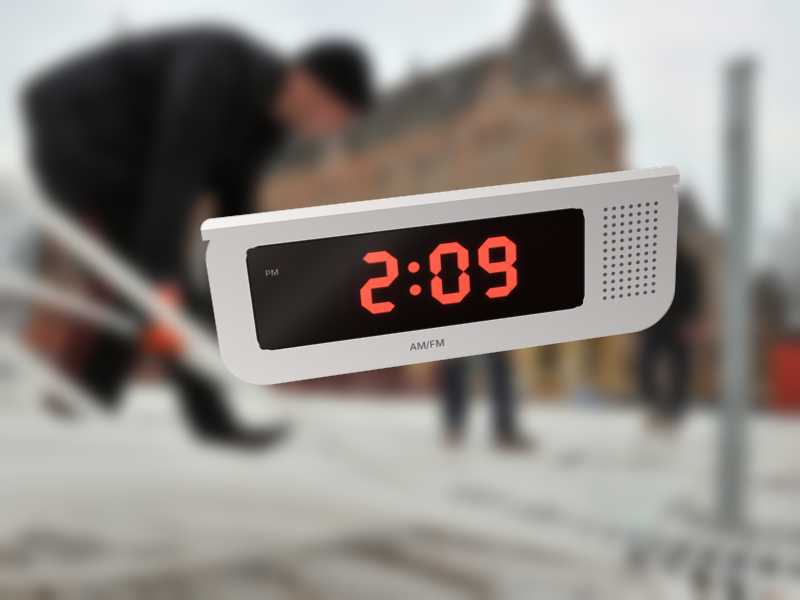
2:09
